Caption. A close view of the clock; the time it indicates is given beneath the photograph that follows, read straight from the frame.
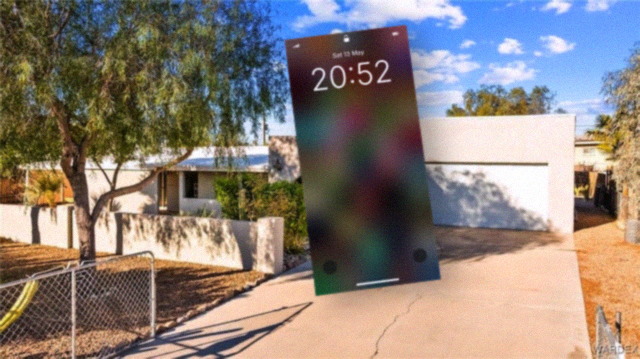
20:52
